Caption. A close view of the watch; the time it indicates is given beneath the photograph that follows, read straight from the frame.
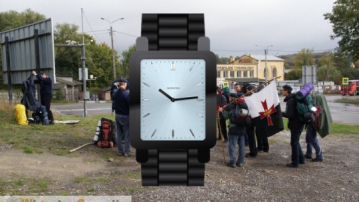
10:14
